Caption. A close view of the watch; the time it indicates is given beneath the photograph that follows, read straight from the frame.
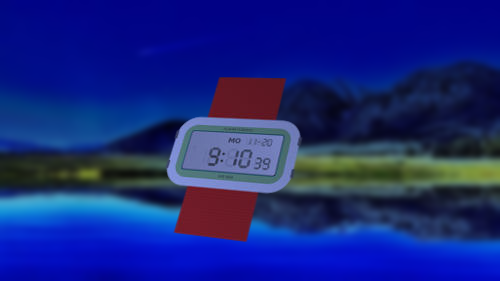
9:10:39
